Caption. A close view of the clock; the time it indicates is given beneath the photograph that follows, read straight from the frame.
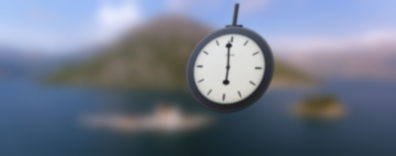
5:59
